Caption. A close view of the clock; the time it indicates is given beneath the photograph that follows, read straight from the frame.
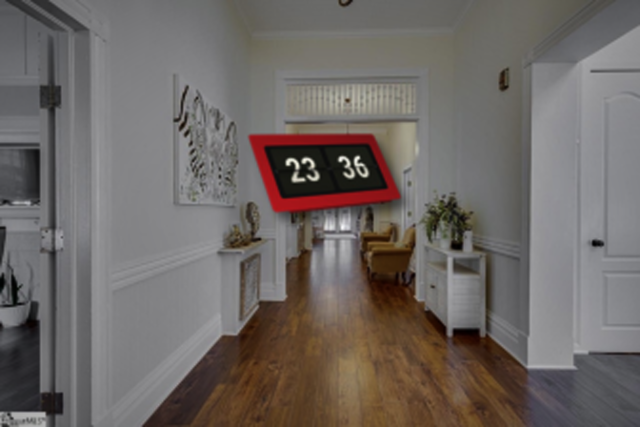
23:36
